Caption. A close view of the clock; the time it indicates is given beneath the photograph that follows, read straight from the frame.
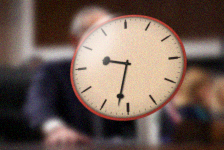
9:32
